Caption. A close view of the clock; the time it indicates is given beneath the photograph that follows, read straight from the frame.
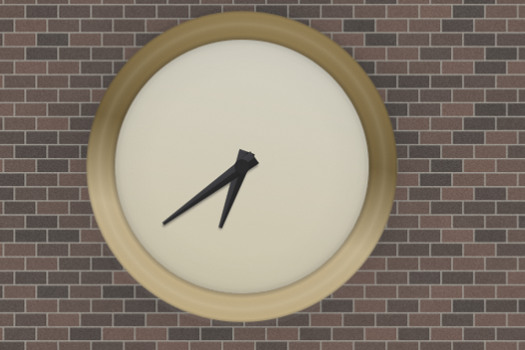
6:39
